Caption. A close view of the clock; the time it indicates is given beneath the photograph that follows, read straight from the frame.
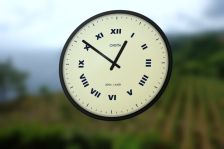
12:51
